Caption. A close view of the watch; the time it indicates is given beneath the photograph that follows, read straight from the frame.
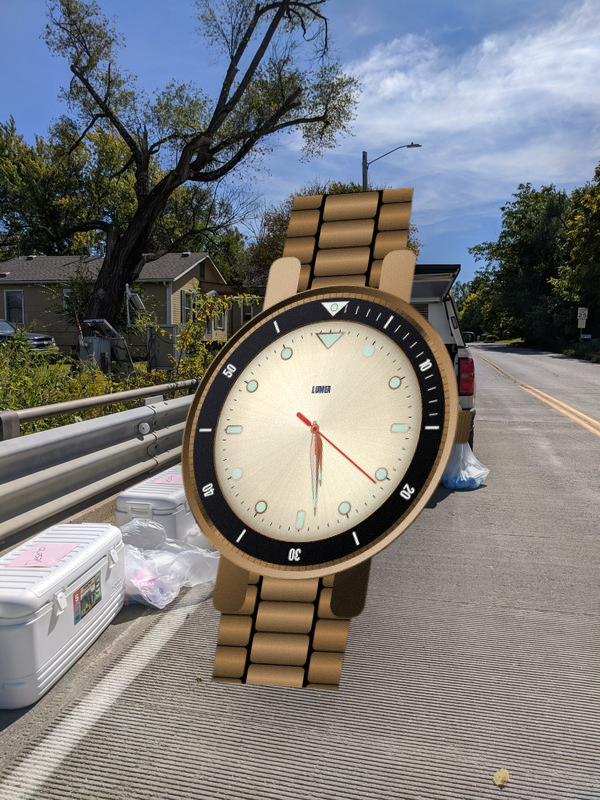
5:28:21
